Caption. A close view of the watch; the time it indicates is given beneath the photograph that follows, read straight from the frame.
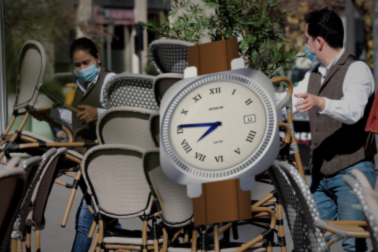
7:46
